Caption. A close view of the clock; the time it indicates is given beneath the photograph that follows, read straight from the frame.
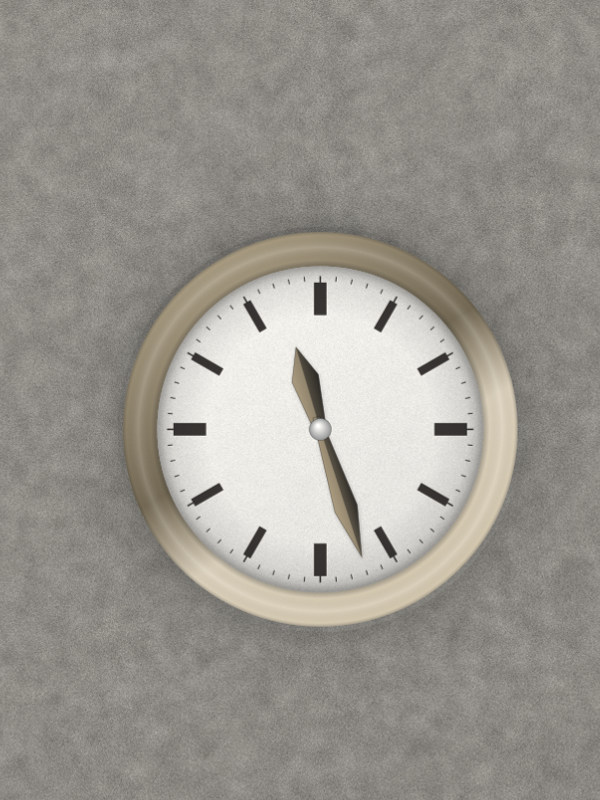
11:27
